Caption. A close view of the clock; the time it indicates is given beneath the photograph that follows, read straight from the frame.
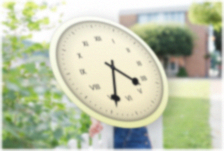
4:34
